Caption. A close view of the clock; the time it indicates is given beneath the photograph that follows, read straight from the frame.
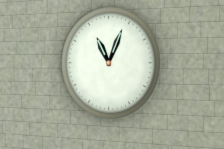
11:04
